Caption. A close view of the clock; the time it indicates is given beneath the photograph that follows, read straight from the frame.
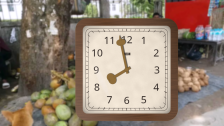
7:58
